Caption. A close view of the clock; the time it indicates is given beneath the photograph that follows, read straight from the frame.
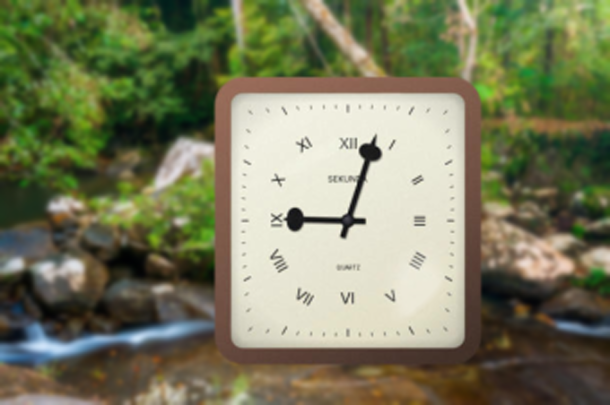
9:03
